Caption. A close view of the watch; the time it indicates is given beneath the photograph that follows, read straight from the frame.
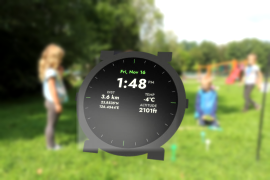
1:48
